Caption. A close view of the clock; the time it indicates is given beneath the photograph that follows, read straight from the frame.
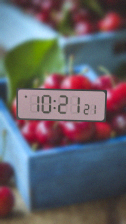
10:21:21
